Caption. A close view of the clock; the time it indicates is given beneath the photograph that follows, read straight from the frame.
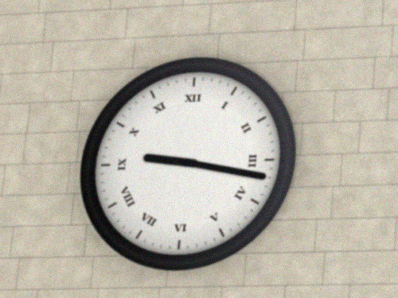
9:17
